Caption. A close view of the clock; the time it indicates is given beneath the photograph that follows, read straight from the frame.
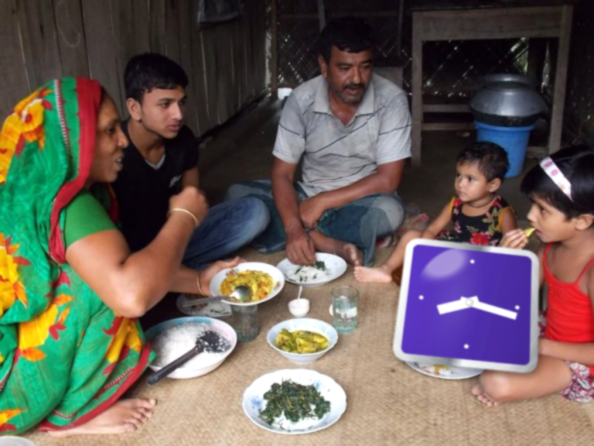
8:17
